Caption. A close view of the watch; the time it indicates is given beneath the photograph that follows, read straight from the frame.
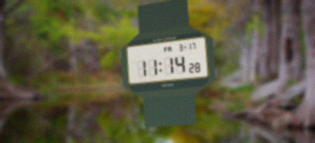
11:14
